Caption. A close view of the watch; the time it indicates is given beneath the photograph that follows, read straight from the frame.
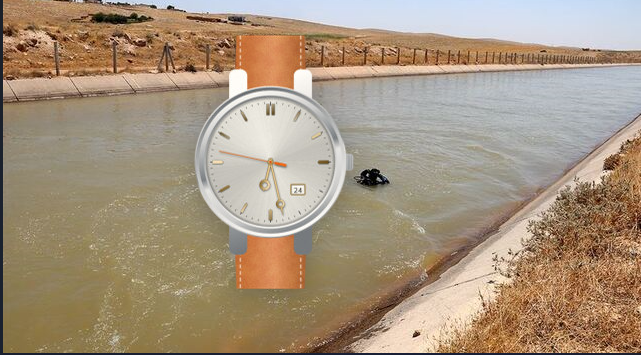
6:27:47
